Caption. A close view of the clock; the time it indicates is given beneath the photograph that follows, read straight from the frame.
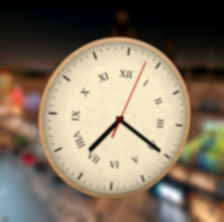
7:20:03
